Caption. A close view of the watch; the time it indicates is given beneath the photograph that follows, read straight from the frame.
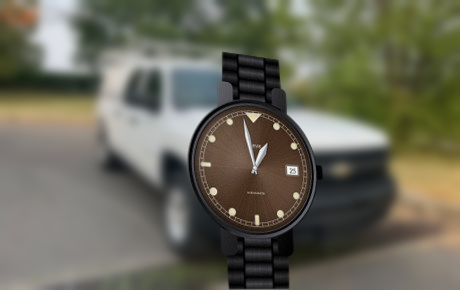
12:58
